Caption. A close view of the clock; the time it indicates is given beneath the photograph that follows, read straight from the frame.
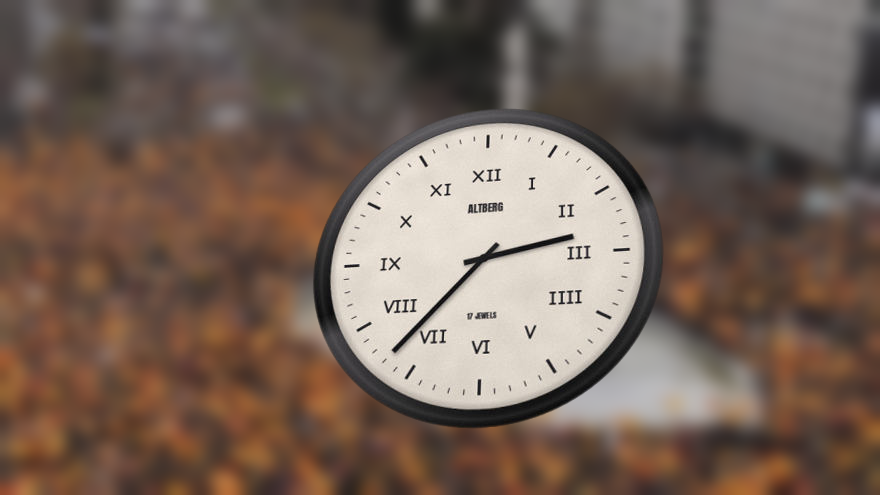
2:37
